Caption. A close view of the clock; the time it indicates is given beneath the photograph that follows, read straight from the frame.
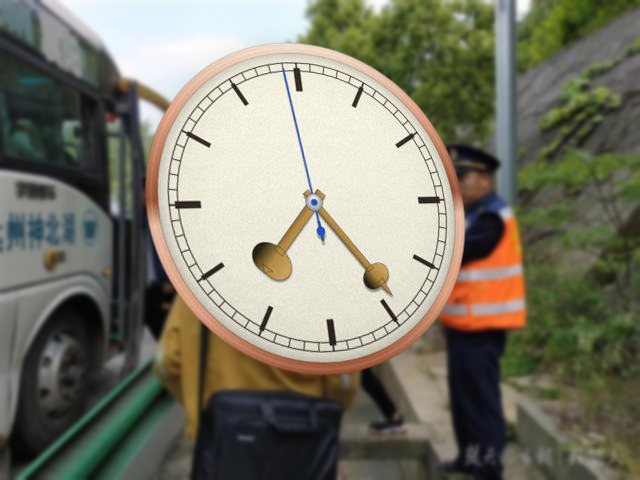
7:23:59
